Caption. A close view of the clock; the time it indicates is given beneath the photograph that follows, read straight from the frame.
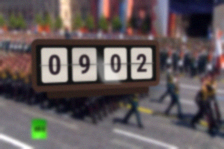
9:02
